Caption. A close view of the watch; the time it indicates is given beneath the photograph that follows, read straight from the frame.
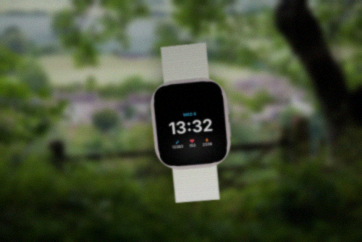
13:32
